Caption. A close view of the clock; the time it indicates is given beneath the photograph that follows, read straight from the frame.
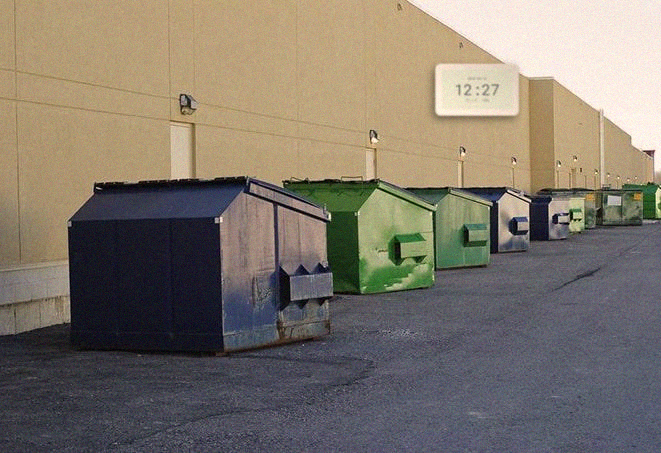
12:27
